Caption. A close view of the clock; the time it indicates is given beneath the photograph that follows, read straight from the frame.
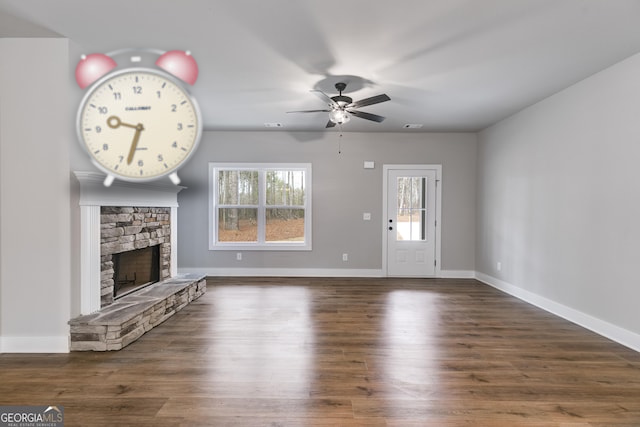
9:33
